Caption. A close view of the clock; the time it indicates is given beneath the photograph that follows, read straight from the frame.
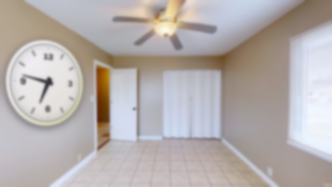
6:47
